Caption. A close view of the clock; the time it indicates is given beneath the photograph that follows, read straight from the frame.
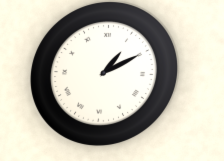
1:10
